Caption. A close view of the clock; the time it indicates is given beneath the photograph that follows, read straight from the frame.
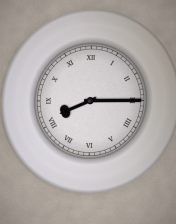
8:15
